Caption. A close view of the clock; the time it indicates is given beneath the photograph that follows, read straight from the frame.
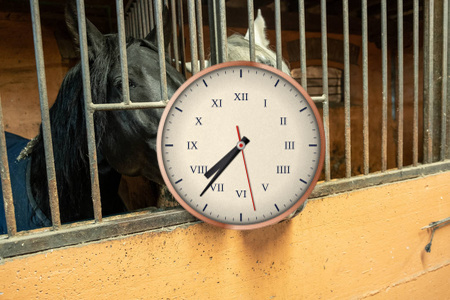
7:36:28
